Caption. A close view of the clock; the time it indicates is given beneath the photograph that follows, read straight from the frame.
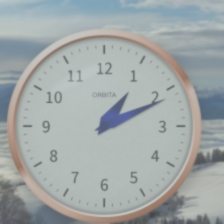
1:11
